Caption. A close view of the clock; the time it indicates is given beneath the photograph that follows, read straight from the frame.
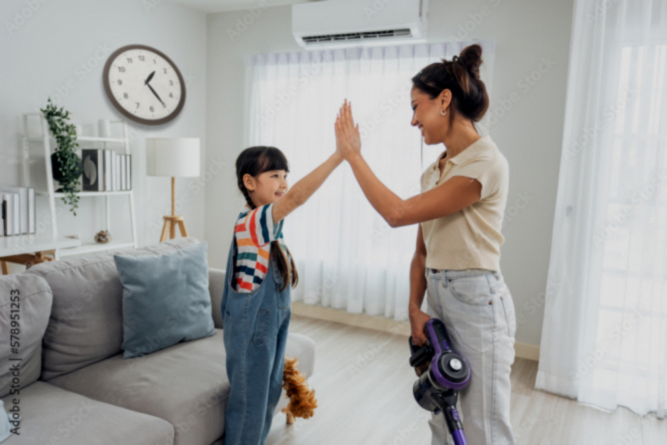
1:25
